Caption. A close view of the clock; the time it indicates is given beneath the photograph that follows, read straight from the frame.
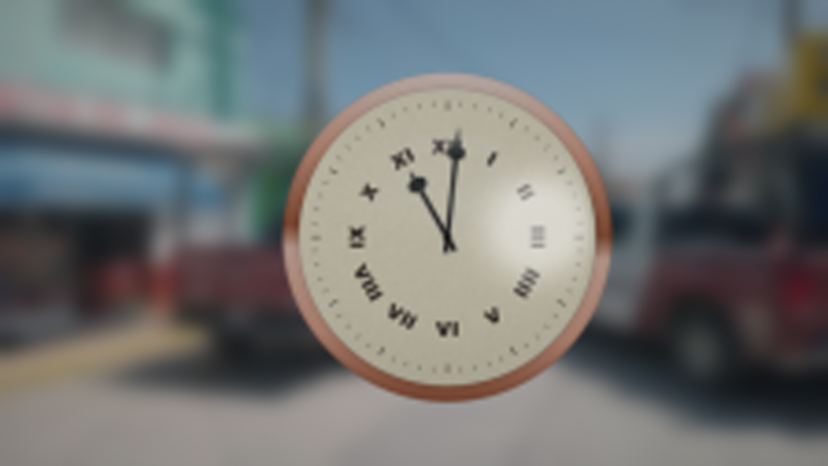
11:01
